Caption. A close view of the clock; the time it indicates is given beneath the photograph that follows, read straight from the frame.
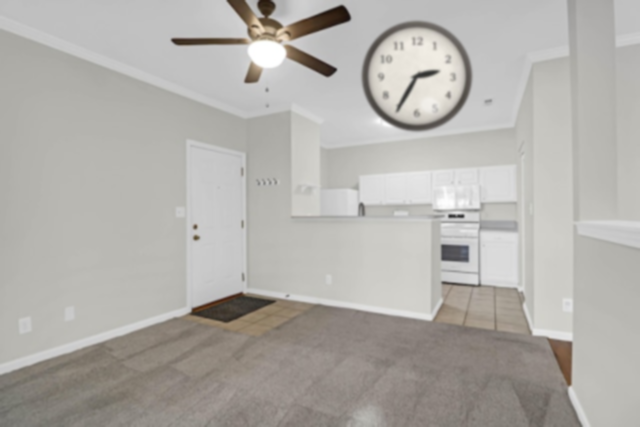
2:35
